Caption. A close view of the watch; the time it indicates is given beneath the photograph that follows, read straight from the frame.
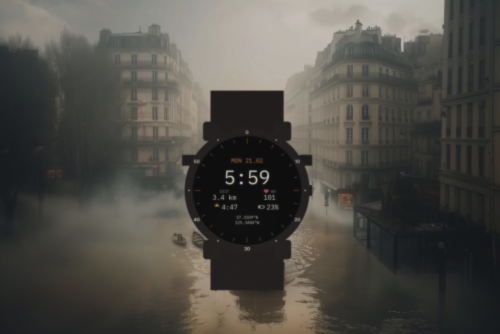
5:59
